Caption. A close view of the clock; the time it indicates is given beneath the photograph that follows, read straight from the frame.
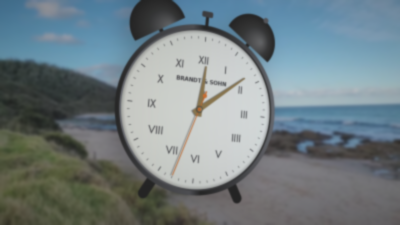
12:08:33
